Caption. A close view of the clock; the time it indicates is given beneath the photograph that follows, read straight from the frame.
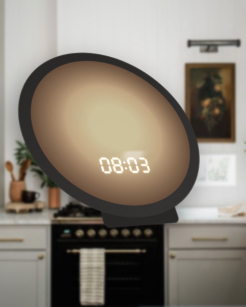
8:03
